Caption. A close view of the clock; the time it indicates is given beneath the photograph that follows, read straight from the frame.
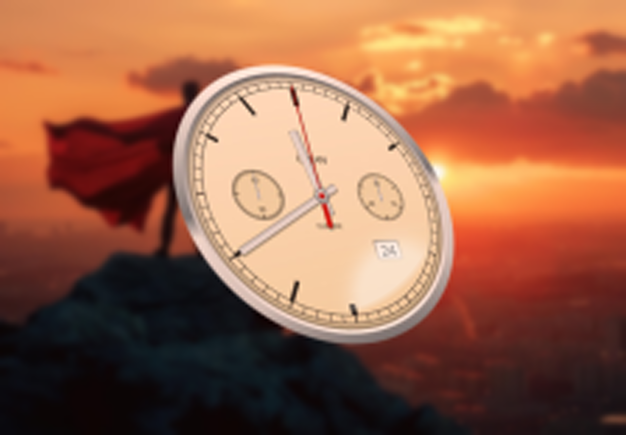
11:40
